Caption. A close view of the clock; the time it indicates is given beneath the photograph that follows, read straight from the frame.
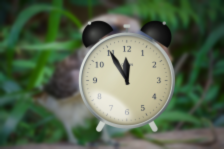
11:55
